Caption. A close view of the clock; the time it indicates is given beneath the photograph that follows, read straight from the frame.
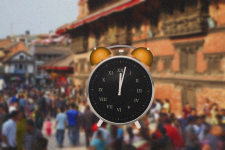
12:02
